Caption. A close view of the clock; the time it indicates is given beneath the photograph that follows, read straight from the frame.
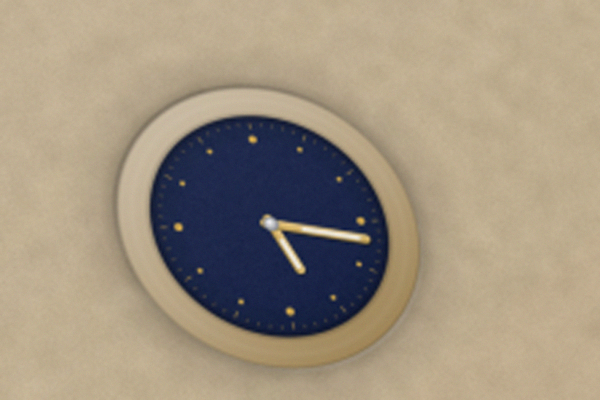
5:17
